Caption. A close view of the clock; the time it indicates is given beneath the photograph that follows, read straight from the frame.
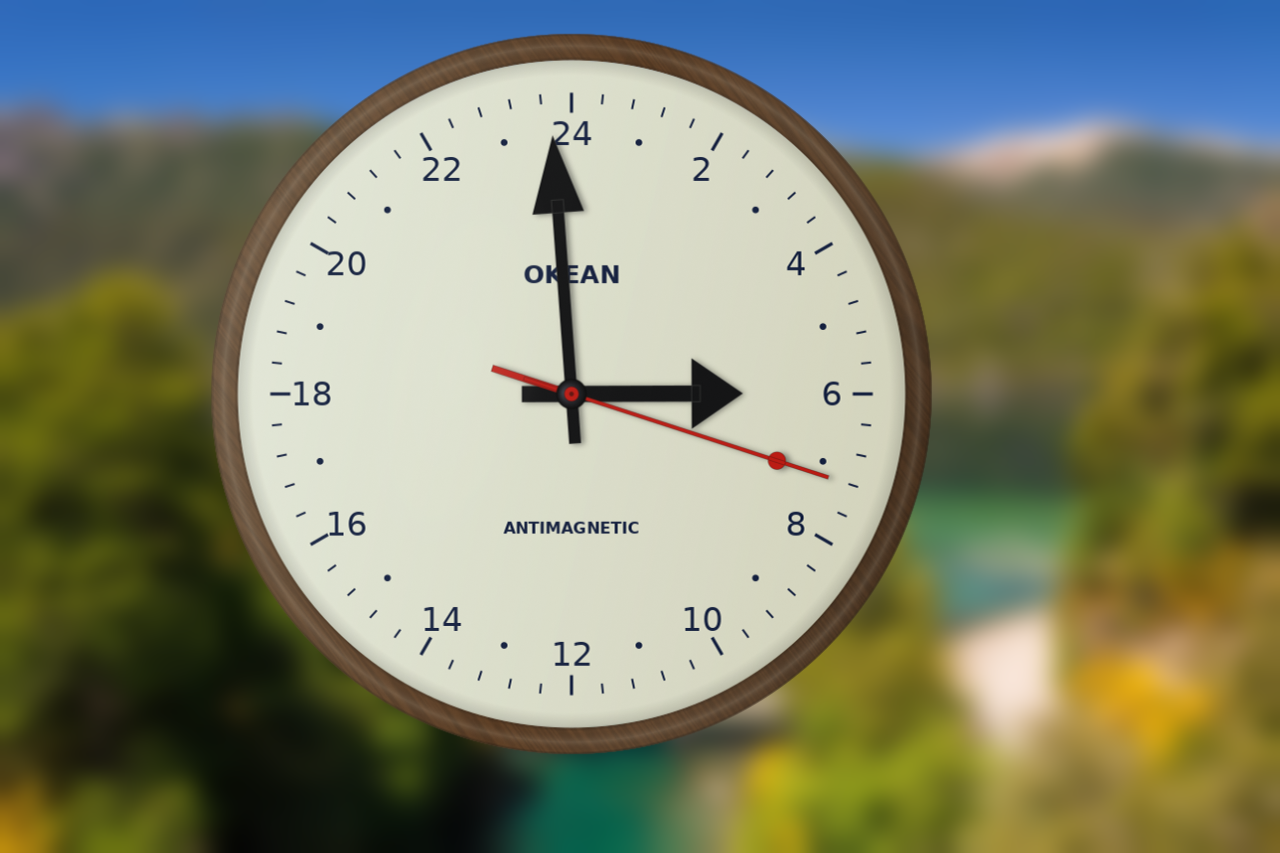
5:59:18
